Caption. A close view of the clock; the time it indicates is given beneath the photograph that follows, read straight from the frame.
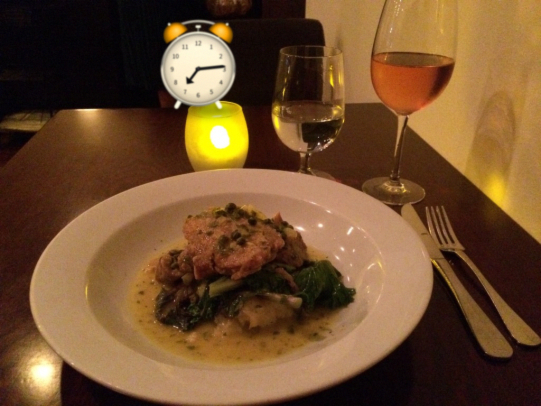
7:14
